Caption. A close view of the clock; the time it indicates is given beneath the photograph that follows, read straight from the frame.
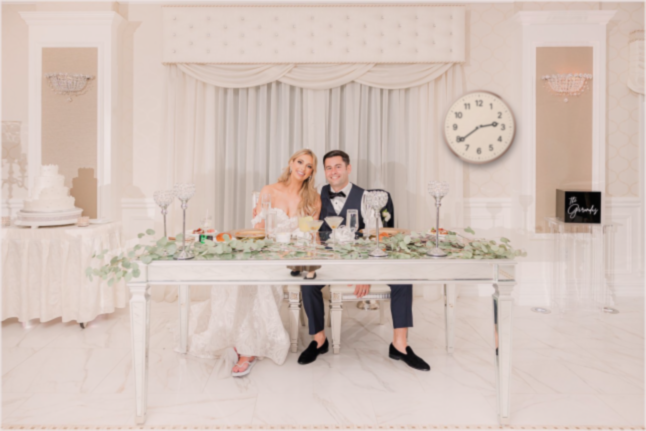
2:39
